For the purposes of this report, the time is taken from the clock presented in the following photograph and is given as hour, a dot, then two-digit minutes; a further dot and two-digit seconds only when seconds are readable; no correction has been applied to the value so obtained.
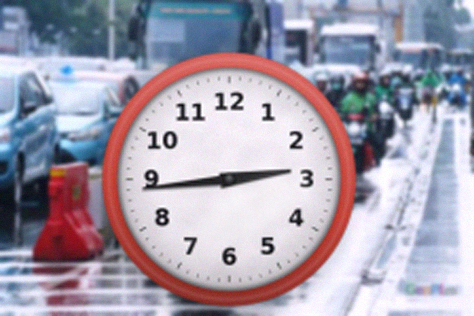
2.44
